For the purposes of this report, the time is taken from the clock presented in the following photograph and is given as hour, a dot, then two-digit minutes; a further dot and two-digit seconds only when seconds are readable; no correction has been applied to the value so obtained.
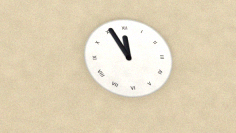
11.56
